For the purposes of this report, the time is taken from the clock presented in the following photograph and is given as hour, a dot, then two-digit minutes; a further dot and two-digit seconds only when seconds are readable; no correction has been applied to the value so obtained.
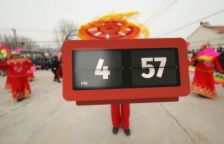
4.57
